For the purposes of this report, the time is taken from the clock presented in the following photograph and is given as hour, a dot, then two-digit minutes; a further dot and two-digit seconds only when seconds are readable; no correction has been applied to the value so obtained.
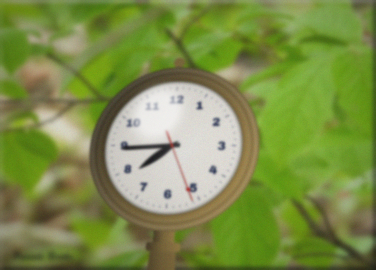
7.44.26
